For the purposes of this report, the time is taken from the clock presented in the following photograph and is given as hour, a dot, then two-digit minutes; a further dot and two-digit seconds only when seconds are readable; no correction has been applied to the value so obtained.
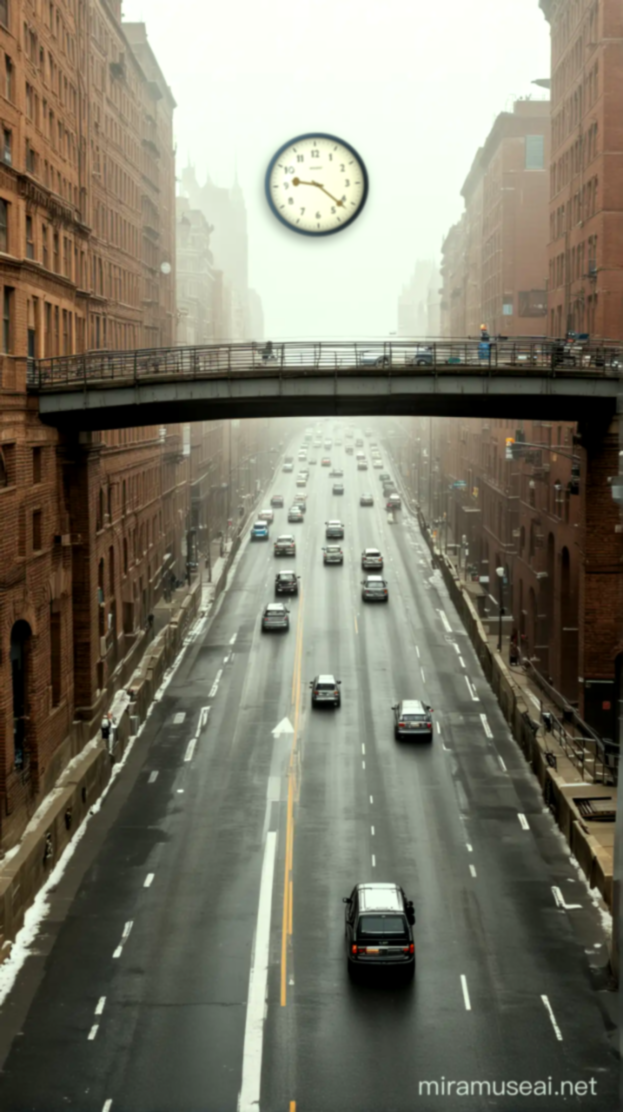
9.22
